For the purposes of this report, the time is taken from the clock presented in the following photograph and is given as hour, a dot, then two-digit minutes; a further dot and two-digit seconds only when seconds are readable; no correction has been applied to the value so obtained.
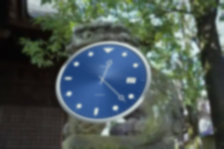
12.22
